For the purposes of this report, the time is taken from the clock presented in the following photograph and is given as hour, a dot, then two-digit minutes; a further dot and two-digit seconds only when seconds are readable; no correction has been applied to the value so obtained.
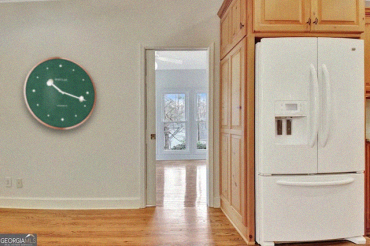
10.18
